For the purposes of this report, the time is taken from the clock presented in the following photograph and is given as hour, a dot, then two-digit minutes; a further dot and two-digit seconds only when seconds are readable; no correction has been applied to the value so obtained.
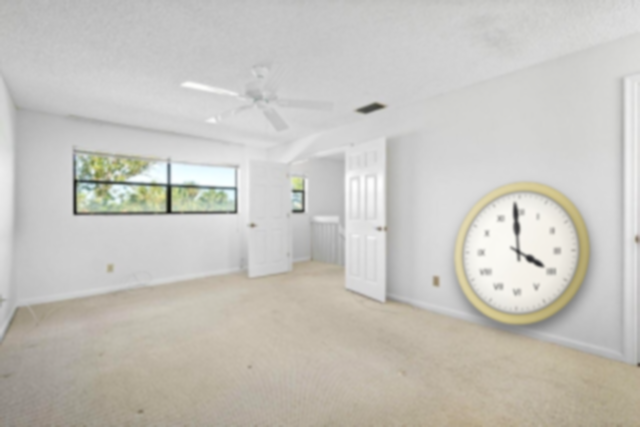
3.59
